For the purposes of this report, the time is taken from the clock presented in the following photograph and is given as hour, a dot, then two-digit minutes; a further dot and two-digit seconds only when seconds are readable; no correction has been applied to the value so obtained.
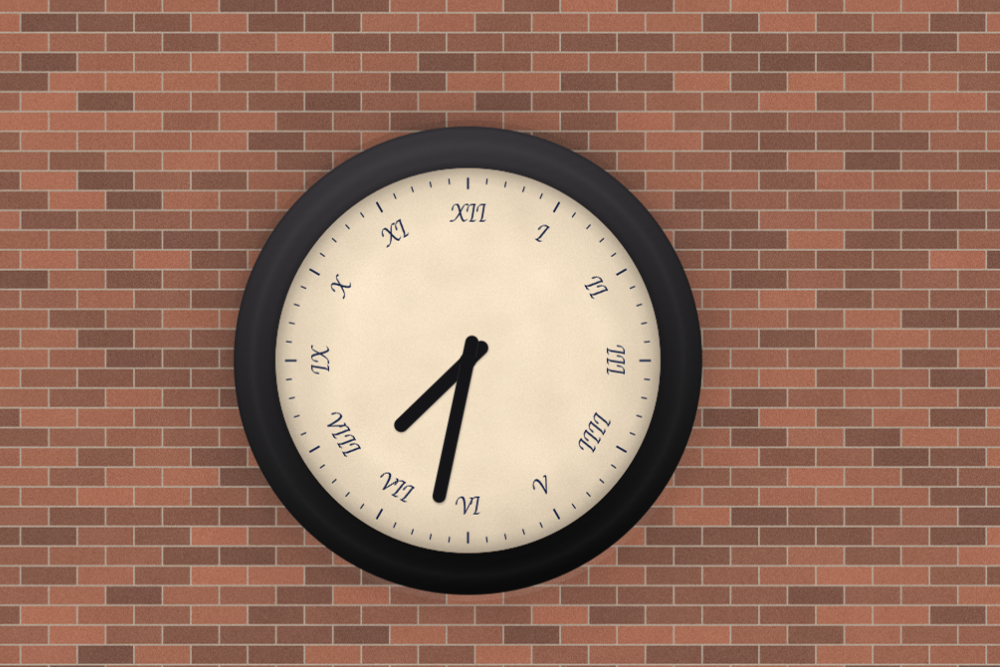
7.32
